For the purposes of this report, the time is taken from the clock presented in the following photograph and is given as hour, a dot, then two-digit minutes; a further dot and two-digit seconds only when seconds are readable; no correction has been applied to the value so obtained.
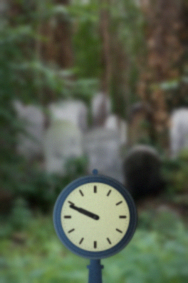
9.49
